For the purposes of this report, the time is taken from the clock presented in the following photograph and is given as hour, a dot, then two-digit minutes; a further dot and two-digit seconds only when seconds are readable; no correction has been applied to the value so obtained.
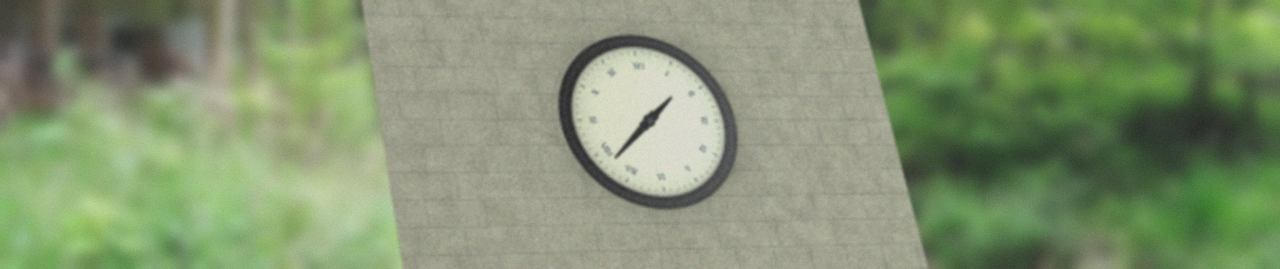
1.38
